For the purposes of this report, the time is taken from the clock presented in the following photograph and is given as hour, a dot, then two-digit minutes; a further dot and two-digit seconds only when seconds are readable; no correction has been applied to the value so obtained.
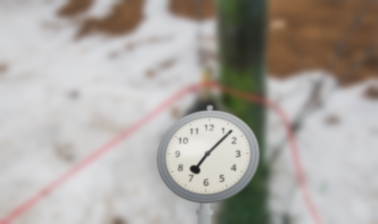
7.07
